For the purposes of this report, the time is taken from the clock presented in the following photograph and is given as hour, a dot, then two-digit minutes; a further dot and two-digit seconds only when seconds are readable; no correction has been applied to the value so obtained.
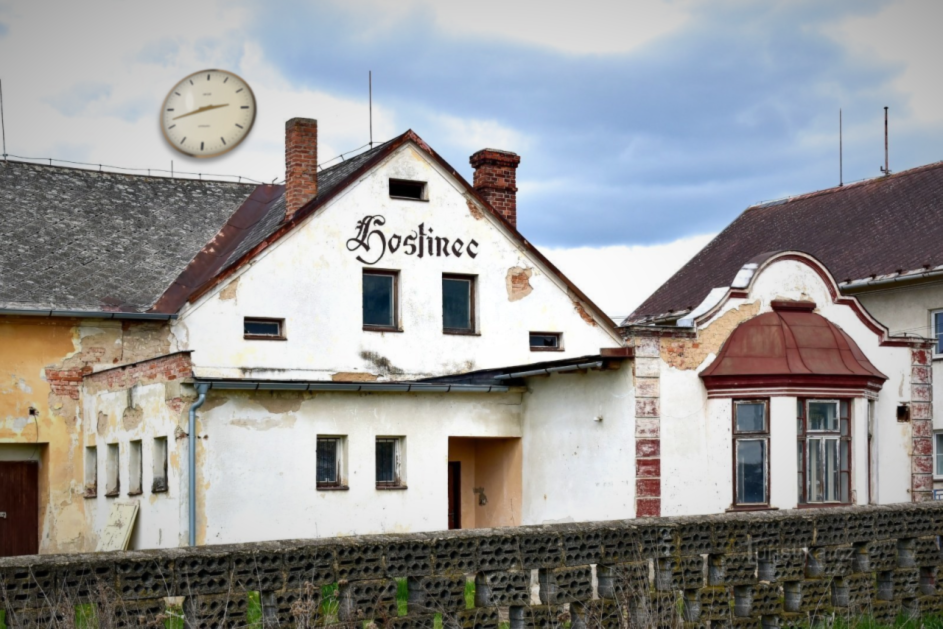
2.42
